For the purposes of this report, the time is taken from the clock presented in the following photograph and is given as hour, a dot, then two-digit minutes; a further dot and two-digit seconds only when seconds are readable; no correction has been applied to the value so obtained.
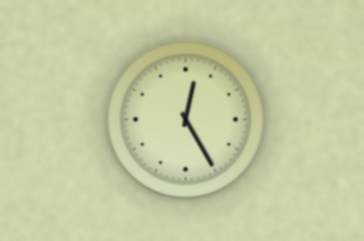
12.25
